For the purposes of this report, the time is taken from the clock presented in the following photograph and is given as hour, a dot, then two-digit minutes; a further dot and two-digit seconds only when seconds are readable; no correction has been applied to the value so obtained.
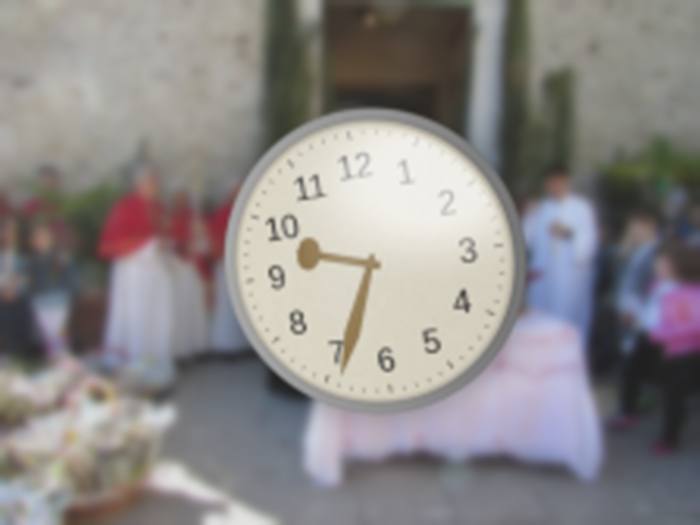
9.34
